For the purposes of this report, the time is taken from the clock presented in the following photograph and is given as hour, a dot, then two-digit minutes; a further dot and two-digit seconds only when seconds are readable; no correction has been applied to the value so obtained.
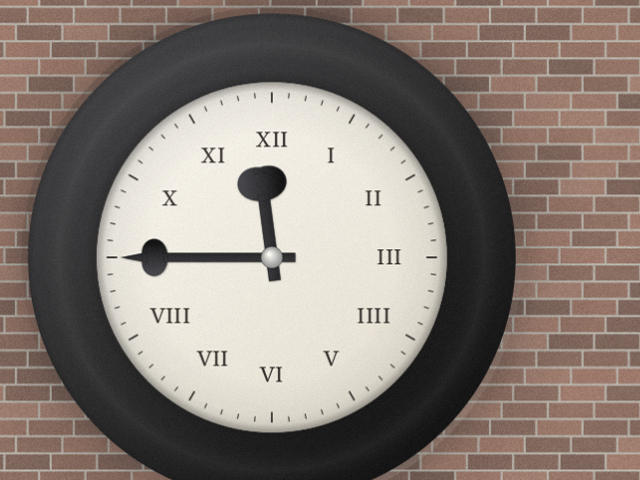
11.45
